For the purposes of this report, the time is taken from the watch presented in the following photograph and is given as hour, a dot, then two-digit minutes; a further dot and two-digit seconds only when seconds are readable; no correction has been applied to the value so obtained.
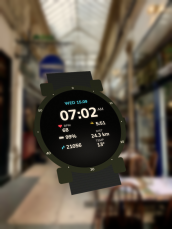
7.02
